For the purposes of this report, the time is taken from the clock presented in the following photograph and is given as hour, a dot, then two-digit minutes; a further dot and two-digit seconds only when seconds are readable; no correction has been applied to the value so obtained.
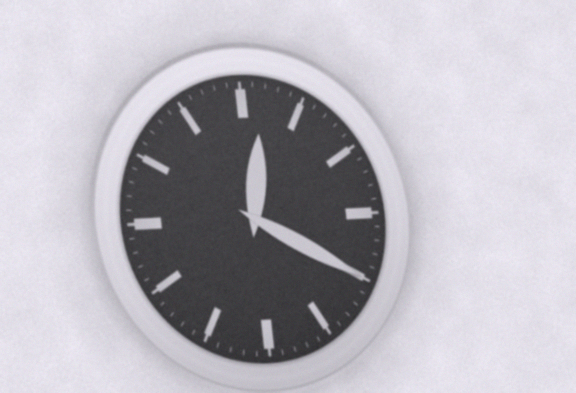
12.20
